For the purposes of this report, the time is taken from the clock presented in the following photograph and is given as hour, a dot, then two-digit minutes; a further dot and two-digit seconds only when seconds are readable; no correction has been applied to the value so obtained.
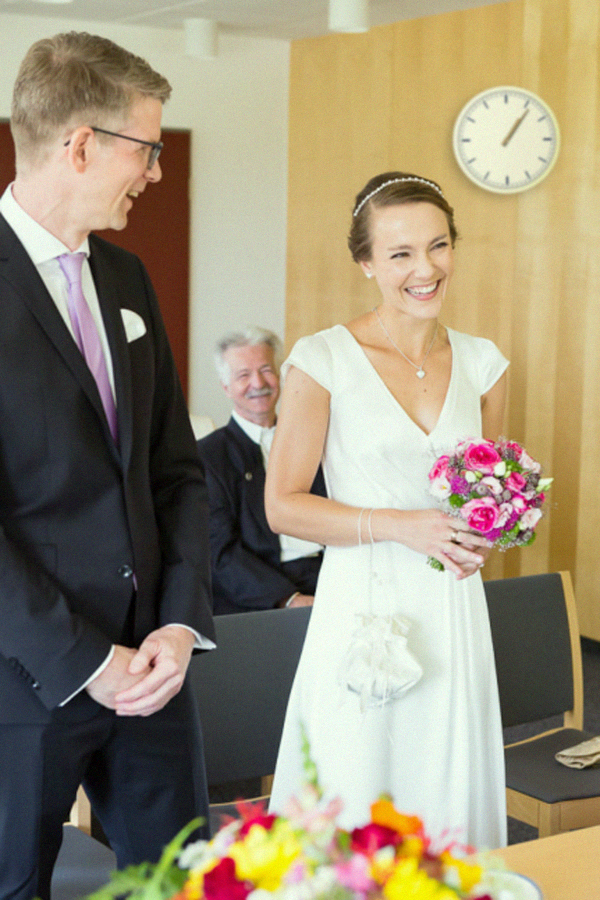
1.06
